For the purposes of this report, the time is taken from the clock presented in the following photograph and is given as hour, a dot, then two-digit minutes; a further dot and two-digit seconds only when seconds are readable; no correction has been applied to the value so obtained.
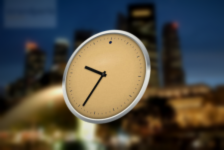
9.34
